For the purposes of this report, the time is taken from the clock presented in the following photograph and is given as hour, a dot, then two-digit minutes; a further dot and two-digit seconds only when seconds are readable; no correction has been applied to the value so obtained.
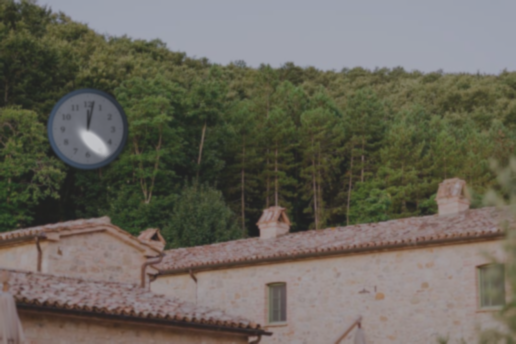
12.02
